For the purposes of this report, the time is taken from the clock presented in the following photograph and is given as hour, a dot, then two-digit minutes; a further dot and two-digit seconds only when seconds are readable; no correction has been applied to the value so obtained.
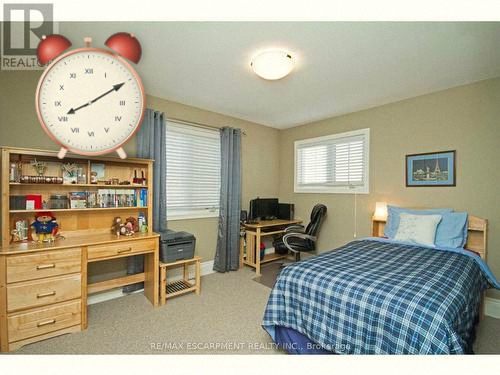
8.10
